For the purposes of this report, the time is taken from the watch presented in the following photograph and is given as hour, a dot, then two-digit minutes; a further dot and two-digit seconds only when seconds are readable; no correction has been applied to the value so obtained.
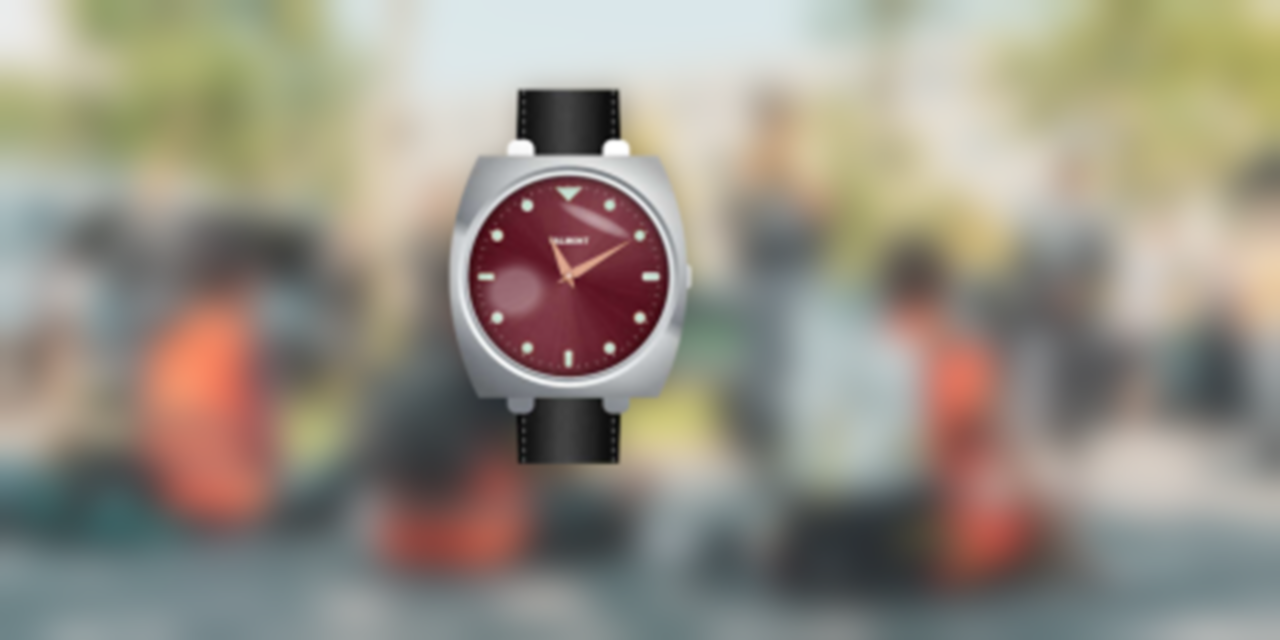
11.10
